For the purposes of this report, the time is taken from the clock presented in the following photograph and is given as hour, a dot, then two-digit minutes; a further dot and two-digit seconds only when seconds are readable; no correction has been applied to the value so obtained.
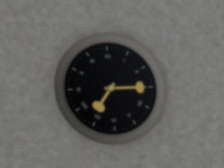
7.15
